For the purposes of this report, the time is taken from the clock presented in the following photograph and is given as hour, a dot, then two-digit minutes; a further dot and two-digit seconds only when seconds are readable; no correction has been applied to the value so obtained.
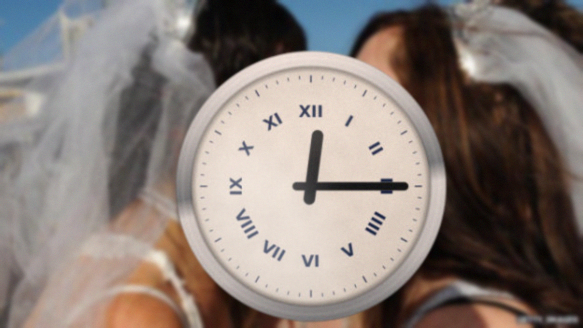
12.15
